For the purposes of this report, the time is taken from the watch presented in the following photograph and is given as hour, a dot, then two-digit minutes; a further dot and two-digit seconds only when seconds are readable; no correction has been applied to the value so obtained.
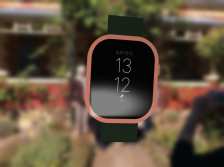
13.12
